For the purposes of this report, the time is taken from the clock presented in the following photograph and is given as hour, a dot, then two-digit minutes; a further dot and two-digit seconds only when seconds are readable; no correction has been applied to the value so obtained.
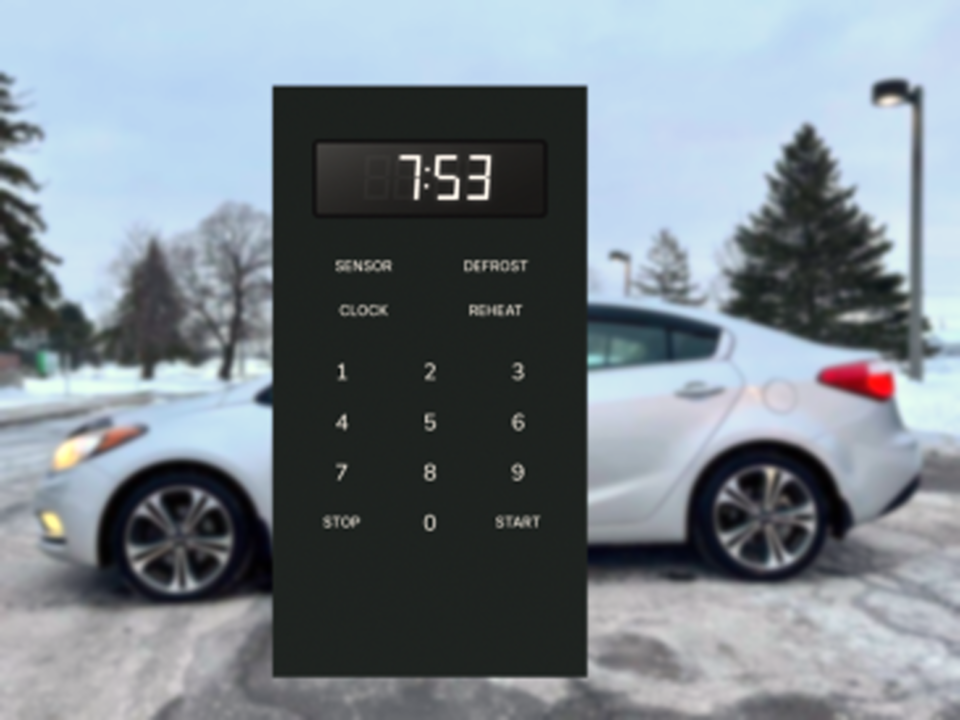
7.53
